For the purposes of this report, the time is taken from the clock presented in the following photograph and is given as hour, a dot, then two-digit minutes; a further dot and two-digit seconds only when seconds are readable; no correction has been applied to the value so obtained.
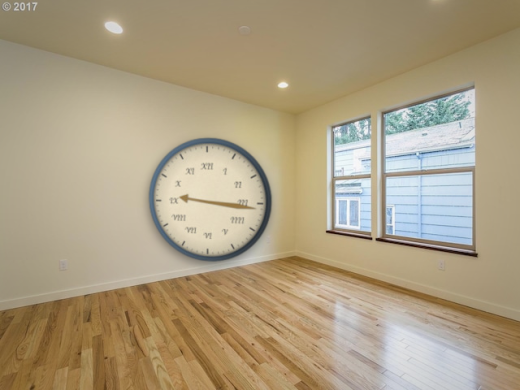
9.16
